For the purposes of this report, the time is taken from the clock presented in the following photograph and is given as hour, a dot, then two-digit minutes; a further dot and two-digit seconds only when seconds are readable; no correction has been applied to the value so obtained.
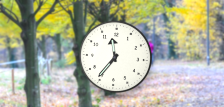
11.36
